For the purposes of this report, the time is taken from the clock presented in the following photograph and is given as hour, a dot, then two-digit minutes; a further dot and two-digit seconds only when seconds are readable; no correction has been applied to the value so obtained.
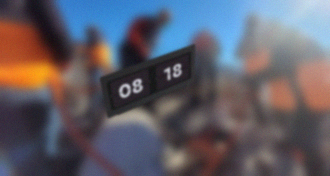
8.18
